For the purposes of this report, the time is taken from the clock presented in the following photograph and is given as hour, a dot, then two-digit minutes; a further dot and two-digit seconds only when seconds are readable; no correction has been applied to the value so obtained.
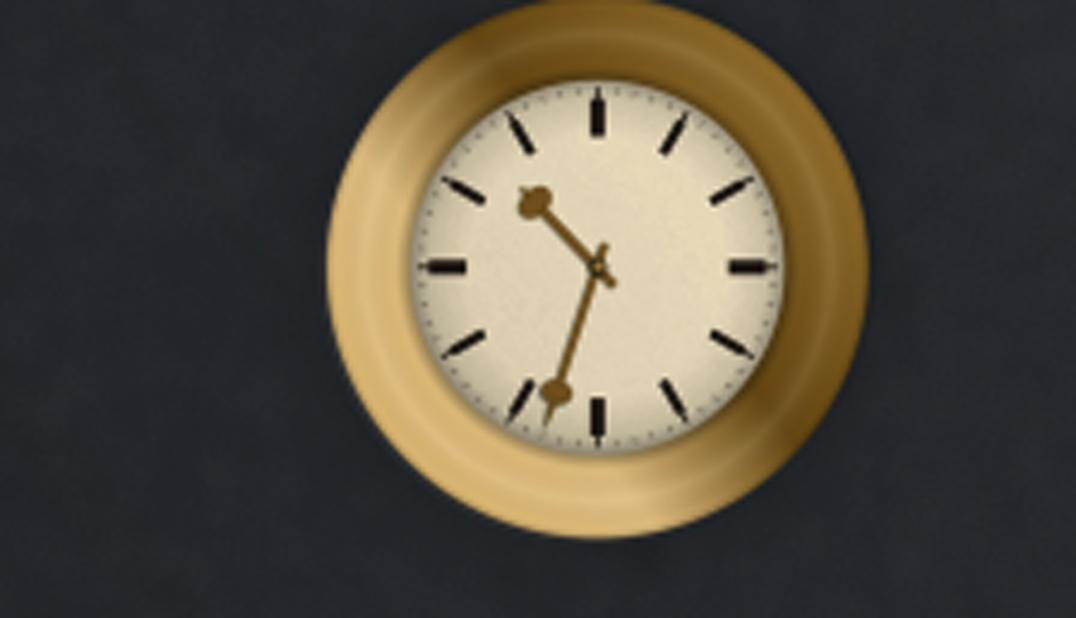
10.33
